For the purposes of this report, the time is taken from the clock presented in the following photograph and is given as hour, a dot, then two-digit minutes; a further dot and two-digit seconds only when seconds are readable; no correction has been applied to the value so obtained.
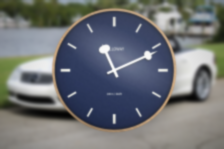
11.11
